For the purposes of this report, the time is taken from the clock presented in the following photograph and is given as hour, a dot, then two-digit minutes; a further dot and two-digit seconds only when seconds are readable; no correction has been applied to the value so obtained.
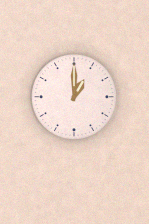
1.00
